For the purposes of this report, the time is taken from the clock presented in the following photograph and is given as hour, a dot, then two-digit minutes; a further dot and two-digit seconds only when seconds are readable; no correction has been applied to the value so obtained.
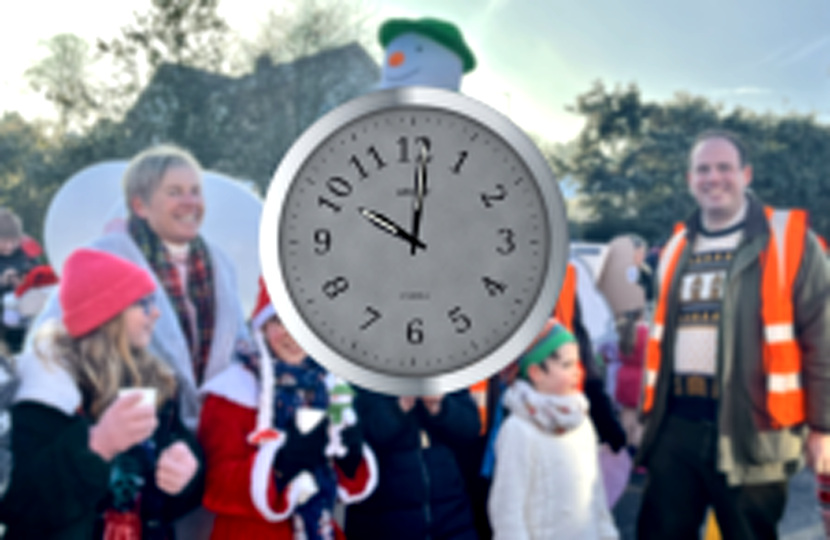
10.01
